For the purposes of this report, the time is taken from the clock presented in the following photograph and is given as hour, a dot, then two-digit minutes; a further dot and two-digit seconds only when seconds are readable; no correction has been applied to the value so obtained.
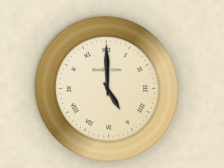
5.00
